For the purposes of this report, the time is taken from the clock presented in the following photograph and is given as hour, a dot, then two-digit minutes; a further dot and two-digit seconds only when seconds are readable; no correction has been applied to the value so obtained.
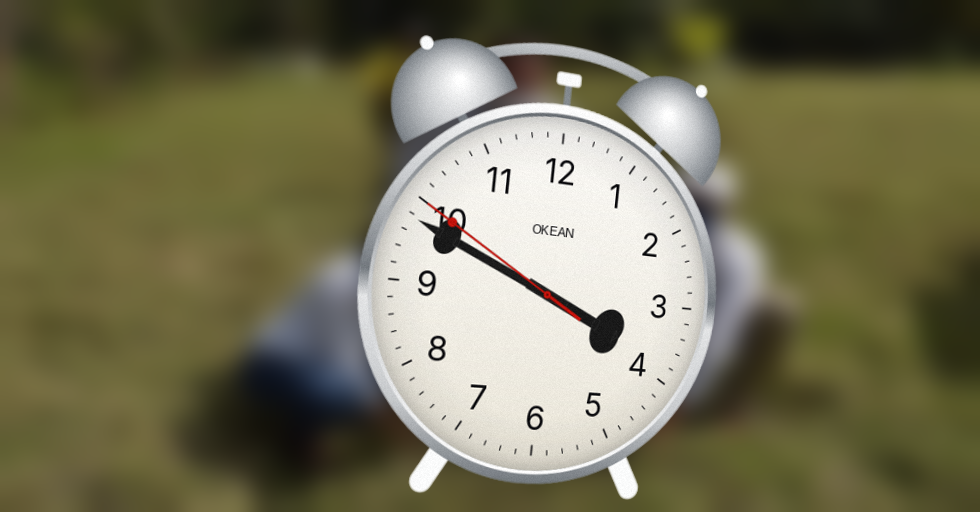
3.48.50
